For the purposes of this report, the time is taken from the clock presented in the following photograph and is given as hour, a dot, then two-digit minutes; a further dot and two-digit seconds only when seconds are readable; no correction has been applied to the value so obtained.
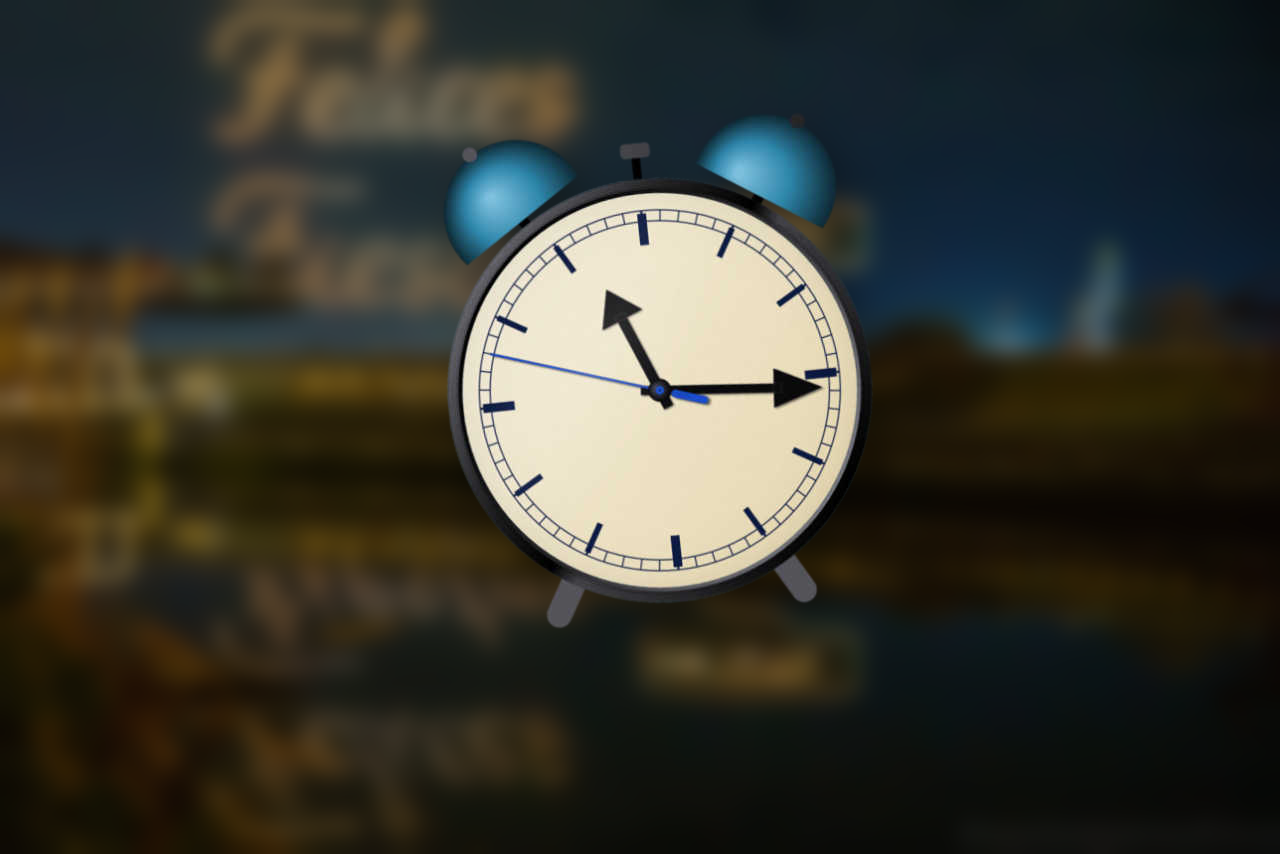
11.15.48
